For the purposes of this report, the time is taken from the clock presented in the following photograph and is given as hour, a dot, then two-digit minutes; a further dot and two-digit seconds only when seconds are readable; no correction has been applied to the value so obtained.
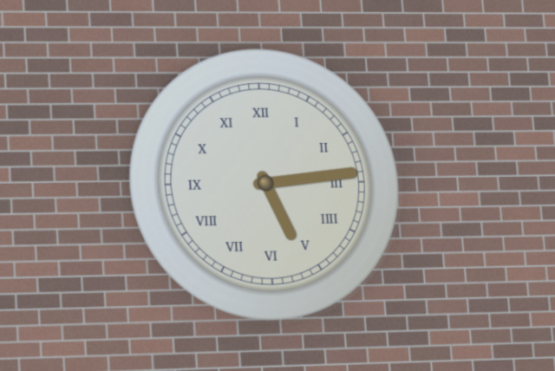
5.14
